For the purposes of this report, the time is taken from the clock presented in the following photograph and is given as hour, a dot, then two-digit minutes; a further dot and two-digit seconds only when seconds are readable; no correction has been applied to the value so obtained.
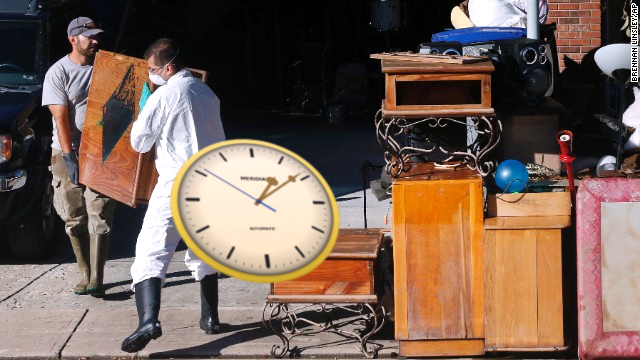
1.08.51
